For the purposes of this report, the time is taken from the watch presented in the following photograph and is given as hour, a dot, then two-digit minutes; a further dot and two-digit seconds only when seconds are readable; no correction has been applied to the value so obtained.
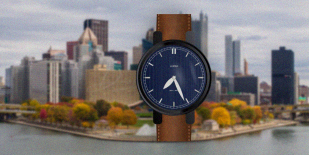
7.26
